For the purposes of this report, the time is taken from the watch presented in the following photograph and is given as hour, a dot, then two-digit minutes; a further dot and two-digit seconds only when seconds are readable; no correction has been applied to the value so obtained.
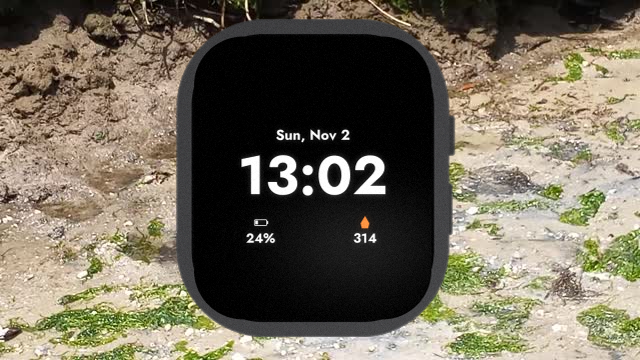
13.02
